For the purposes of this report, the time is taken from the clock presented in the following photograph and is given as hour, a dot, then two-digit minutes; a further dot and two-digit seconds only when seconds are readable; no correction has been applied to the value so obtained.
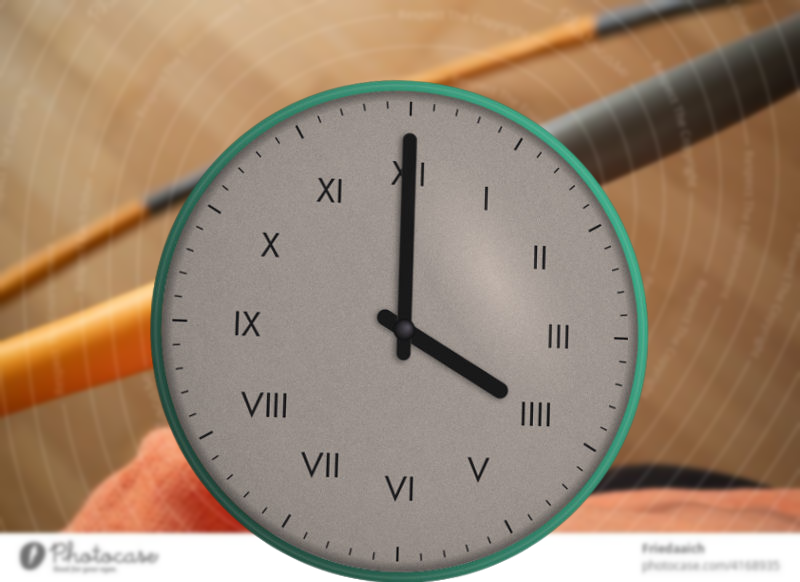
4.00
